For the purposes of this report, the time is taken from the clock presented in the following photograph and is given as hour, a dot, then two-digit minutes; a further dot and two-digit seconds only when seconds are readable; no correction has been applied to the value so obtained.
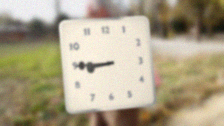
8.45
